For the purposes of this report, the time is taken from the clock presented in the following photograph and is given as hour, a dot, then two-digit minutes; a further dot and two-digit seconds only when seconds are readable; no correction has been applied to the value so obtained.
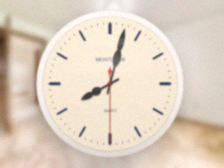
8.02.30
